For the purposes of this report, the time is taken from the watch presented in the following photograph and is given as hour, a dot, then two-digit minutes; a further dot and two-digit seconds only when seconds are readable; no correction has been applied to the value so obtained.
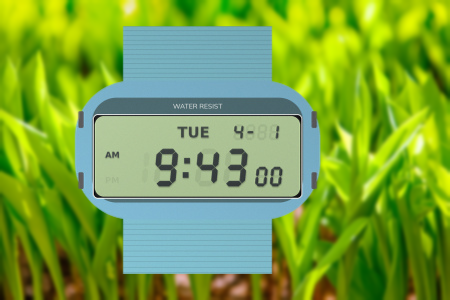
9.43.00
